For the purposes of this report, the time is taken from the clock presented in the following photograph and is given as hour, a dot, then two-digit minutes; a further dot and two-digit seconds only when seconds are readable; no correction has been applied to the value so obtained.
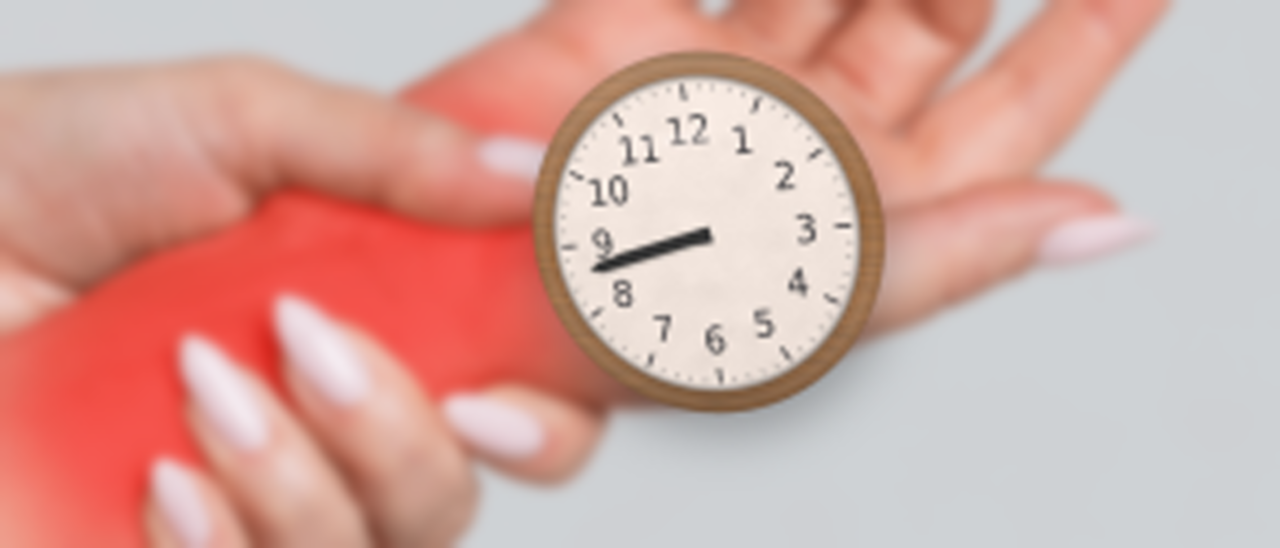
8.43
